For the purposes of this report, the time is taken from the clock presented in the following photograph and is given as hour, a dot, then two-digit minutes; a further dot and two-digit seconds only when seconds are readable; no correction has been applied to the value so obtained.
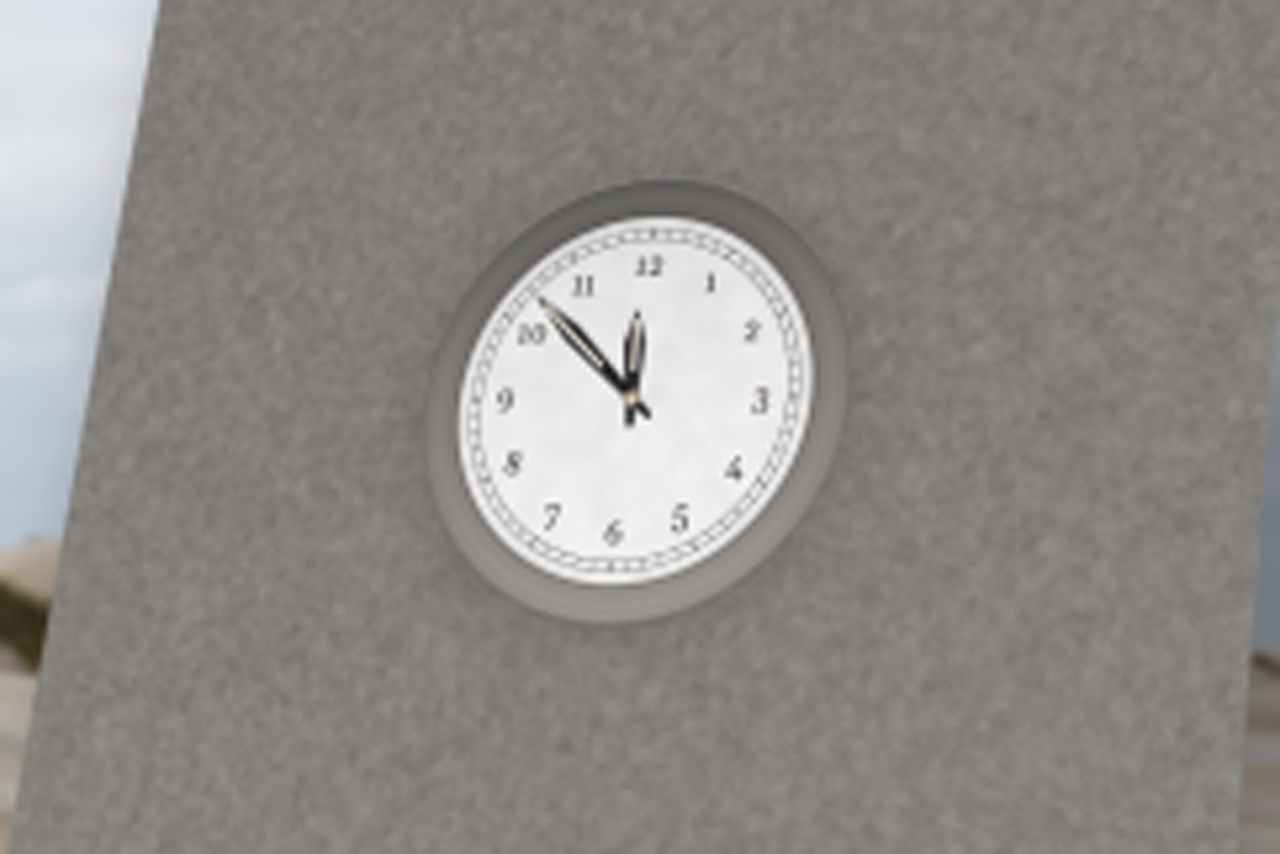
11.52
